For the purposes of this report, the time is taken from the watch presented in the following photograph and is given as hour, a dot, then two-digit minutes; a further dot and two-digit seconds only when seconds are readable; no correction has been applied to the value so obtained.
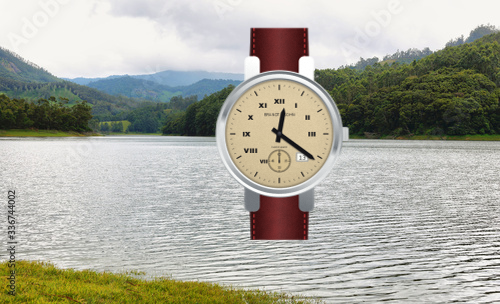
12.21
